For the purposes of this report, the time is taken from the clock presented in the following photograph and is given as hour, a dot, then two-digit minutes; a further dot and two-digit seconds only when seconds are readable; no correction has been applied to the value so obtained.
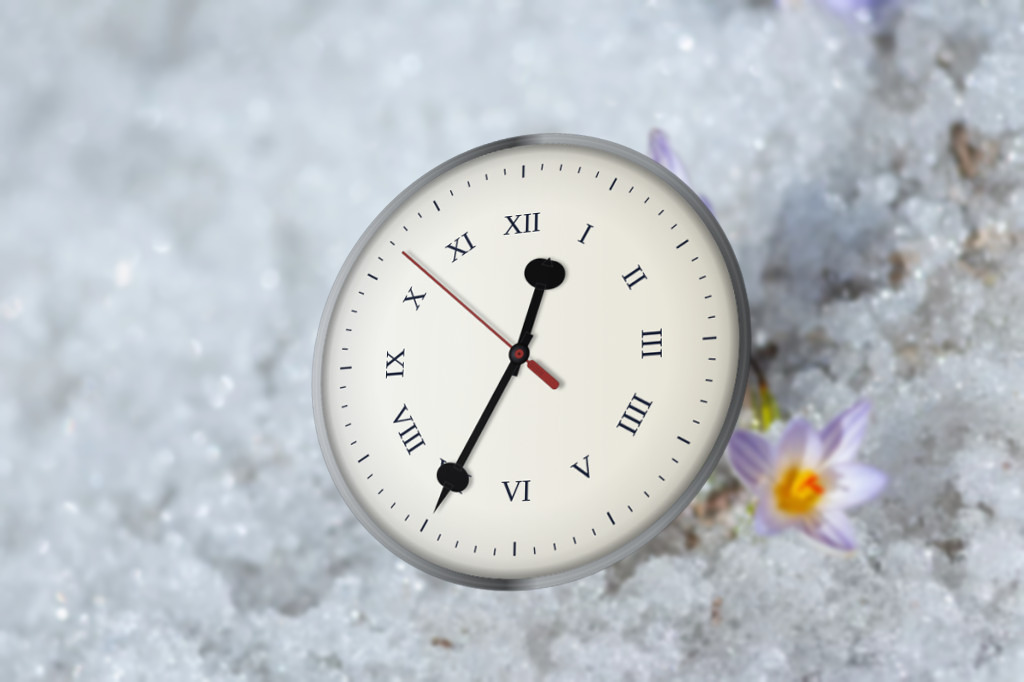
12.34.52
